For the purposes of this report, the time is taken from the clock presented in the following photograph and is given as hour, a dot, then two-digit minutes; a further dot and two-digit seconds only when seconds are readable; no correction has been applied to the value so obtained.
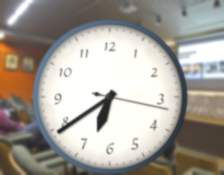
6.39.17
